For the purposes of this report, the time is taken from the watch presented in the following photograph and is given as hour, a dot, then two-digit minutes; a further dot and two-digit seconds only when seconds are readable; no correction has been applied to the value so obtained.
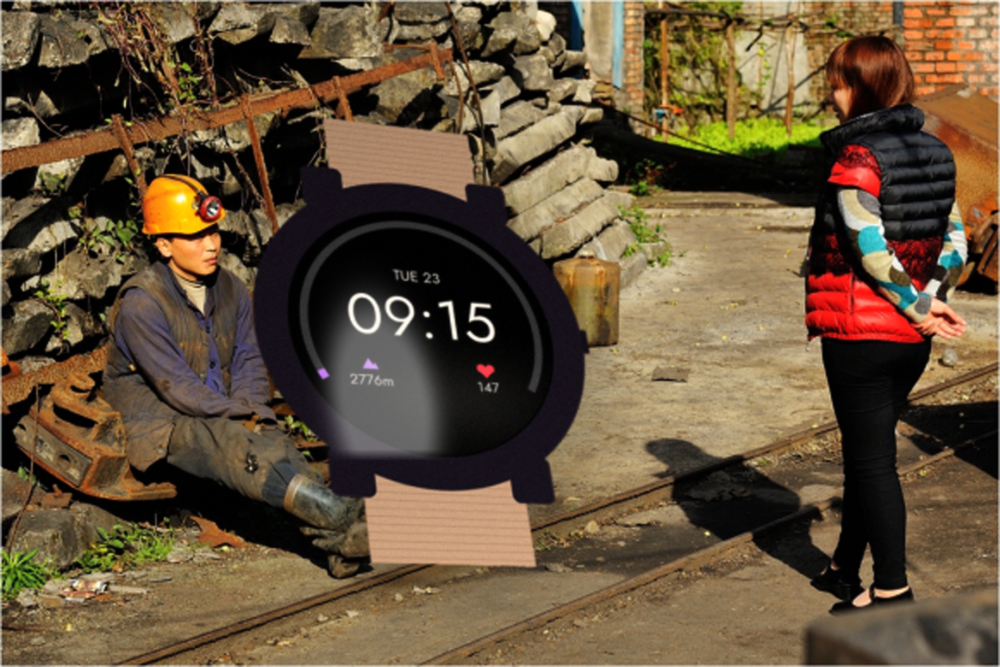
9.15
